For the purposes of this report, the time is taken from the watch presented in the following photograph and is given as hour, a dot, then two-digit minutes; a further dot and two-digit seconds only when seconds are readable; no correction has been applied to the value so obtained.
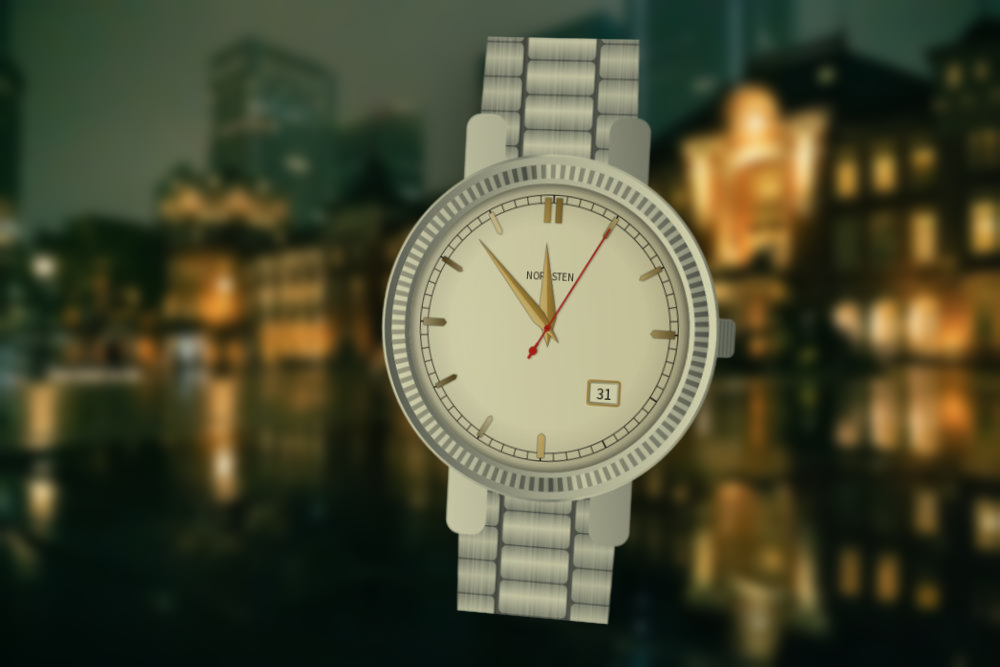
11.53.05
